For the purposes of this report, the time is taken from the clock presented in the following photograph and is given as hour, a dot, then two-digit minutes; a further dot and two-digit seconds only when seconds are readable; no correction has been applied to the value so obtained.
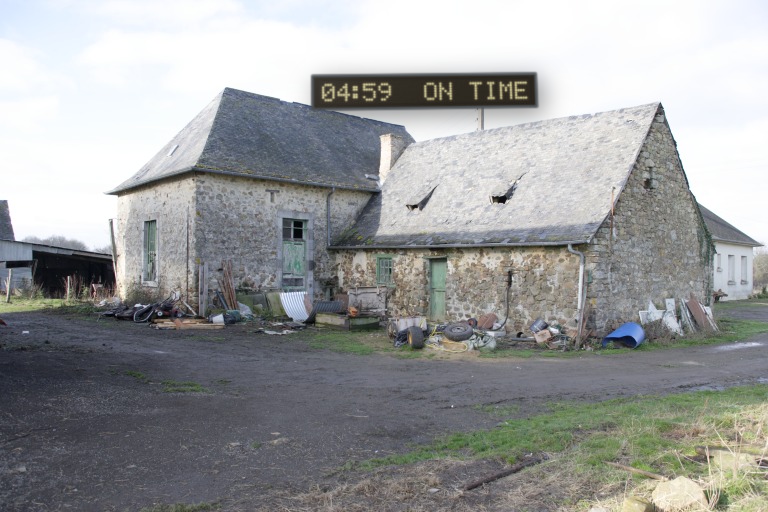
4.59
